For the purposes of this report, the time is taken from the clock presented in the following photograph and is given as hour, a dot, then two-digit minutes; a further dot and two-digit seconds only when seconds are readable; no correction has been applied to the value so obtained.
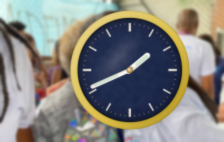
1.41
